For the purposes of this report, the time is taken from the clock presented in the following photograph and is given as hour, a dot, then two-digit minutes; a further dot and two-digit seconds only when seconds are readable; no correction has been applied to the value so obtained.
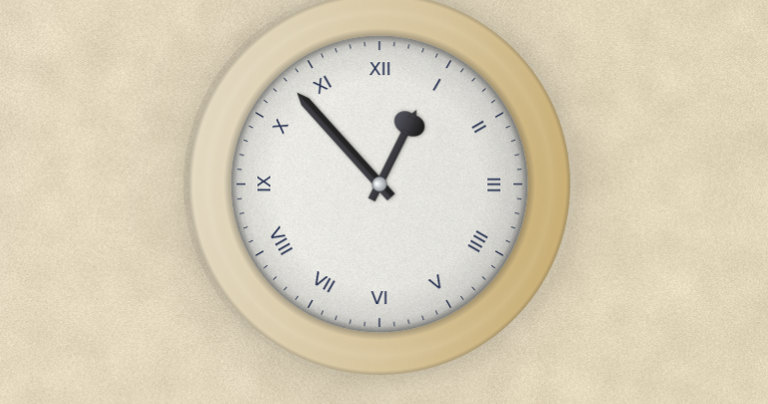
12.53
